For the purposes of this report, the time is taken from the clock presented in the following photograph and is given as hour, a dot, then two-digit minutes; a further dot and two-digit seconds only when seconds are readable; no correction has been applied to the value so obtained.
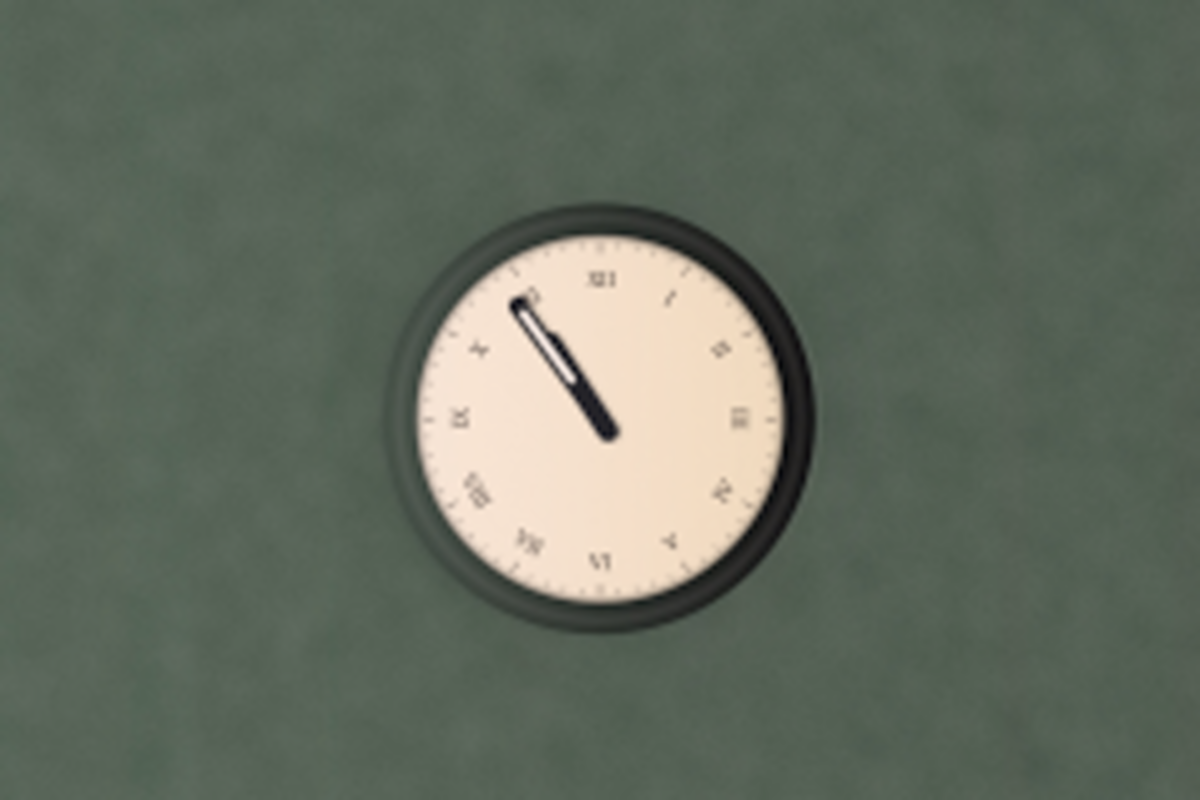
10.54
